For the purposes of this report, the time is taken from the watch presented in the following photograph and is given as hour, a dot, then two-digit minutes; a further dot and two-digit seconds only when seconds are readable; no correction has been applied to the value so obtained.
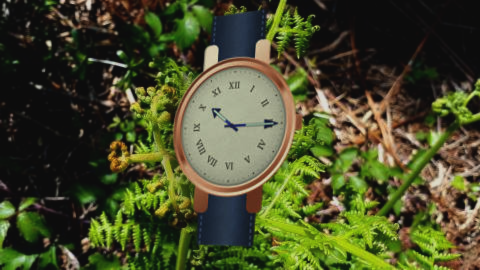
10.15
